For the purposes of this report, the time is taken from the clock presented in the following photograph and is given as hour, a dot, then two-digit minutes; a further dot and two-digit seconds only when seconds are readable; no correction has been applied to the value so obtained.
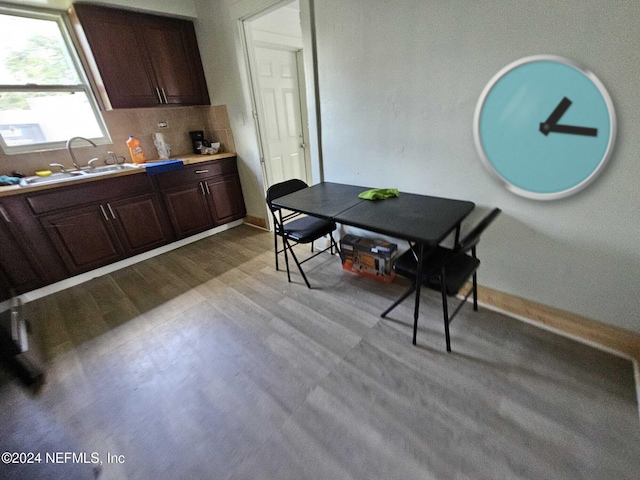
1.16
